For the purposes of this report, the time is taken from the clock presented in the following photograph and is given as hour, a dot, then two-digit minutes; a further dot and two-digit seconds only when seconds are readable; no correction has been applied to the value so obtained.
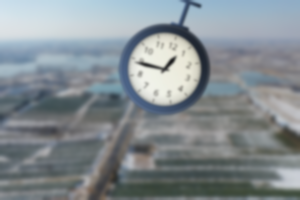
12.44
